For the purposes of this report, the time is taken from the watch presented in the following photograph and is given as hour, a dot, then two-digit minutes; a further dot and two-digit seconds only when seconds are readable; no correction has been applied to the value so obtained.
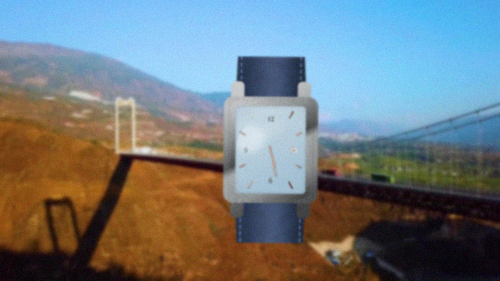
5.28
